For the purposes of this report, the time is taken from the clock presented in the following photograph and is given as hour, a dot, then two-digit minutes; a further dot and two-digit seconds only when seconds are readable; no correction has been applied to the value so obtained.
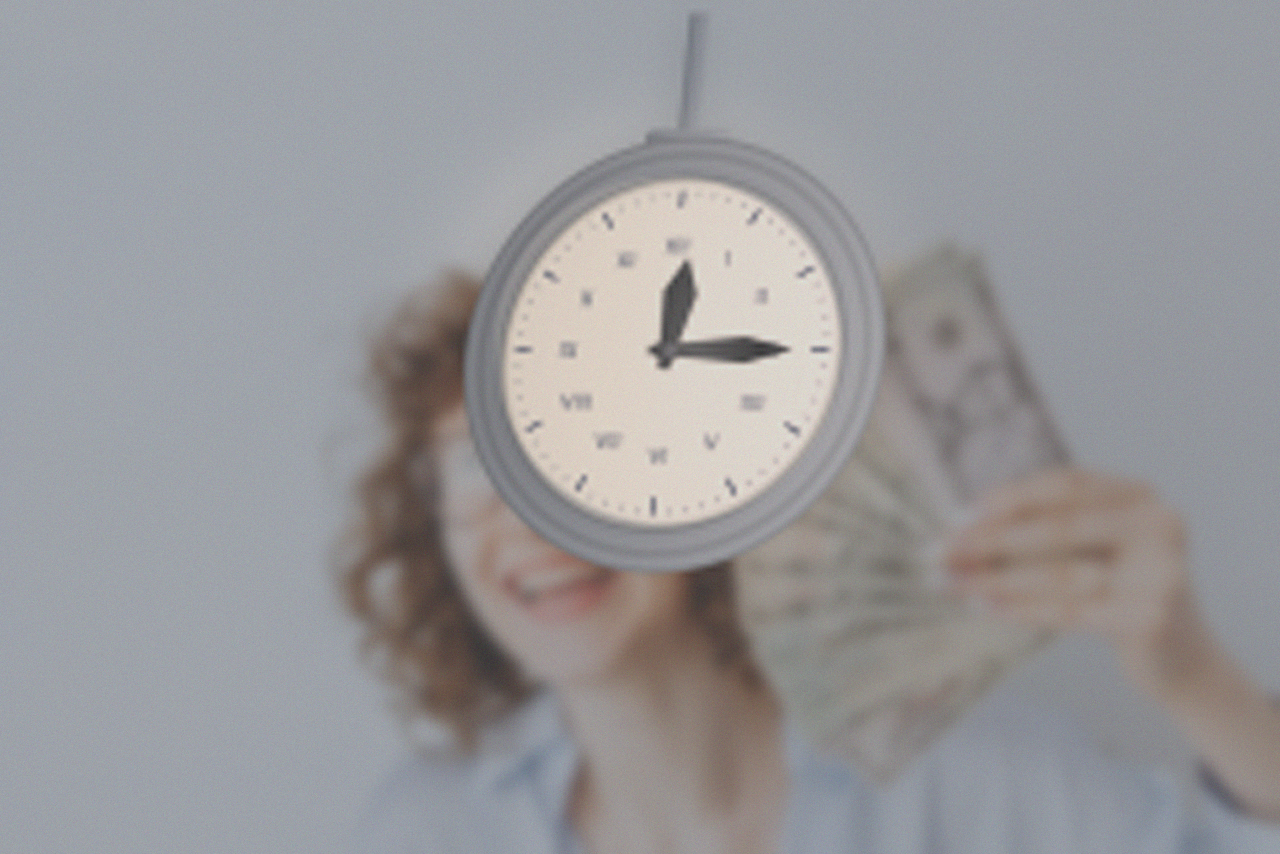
12.15
